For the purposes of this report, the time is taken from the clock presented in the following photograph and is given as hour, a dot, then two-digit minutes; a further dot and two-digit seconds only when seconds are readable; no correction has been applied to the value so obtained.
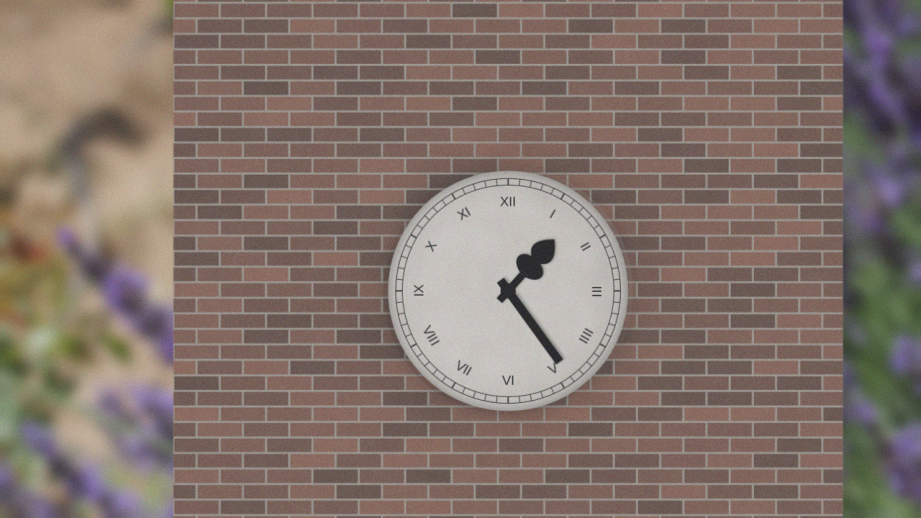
1.24
